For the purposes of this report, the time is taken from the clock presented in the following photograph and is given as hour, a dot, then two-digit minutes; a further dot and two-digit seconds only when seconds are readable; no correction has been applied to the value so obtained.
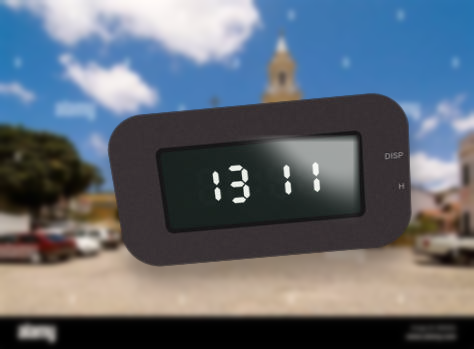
13.11
